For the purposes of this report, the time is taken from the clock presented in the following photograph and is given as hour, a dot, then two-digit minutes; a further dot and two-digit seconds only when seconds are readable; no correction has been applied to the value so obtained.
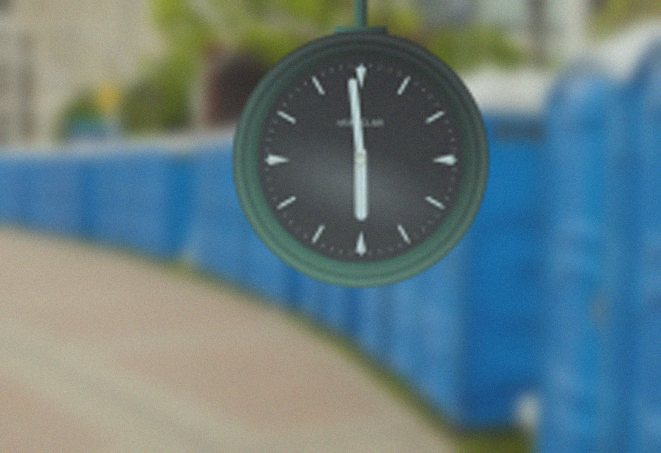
5.59
